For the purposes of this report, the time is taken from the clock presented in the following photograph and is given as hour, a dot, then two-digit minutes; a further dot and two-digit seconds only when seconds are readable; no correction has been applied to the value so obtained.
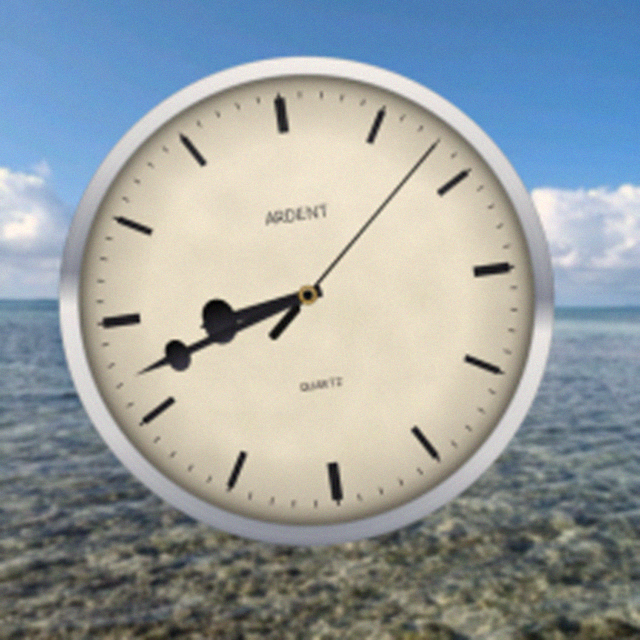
8.42.08
